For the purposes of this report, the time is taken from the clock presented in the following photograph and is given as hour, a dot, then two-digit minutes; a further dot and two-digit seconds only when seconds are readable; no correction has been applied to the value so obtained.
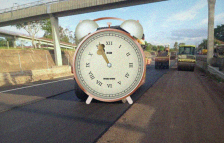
10.56
